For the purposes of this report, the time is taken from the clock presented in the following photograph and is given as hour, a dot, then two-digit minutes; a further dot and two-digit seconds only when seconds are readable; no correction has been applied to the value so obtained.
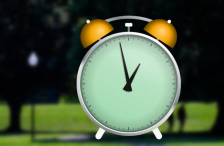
12.58
